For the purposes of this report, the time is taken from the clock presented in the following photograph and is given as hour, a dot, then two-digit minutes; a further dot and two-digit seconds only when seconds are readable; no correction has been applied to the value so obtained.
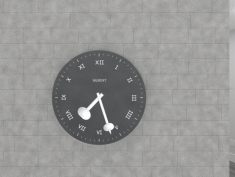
7.27
